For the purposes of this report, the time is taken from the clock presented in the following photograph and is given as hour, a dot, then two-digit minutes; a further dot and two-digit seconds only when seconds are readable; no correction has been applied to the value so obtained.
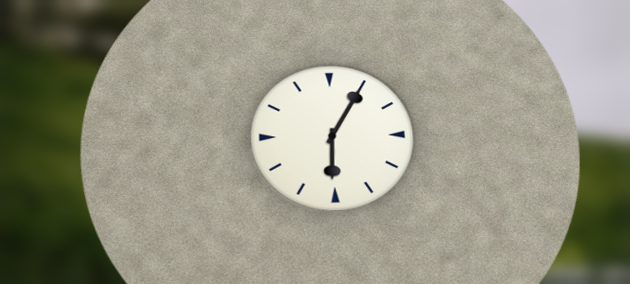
6.05
